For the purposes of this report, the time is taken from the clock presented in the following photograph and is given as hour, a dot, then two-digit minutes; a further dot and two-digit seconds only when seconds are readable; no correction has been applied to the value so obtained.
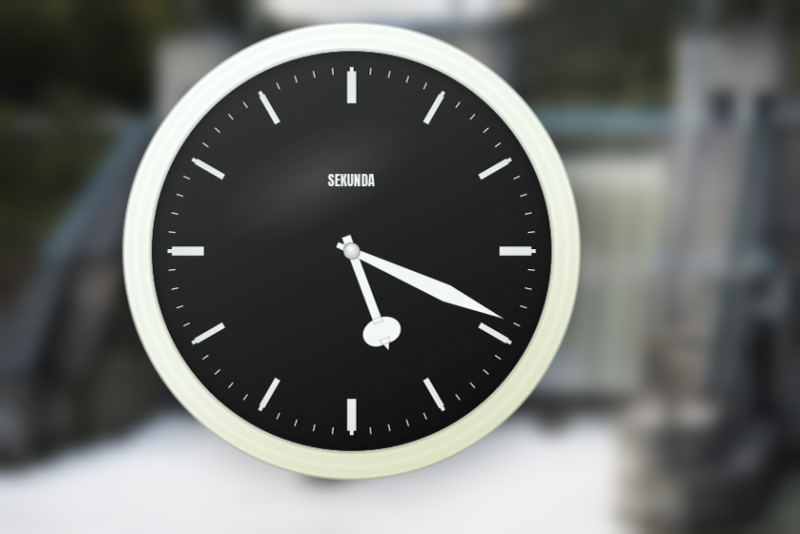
5.19
